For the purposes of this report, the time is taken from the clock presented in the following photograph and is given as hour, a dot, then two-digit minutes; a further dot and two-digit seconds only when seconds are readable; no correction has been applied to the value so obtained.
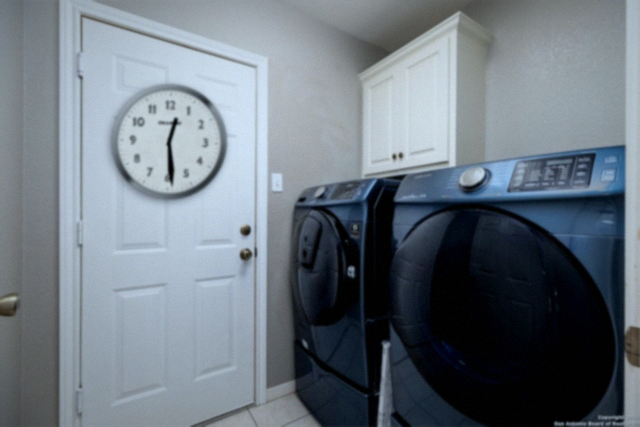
12.29
